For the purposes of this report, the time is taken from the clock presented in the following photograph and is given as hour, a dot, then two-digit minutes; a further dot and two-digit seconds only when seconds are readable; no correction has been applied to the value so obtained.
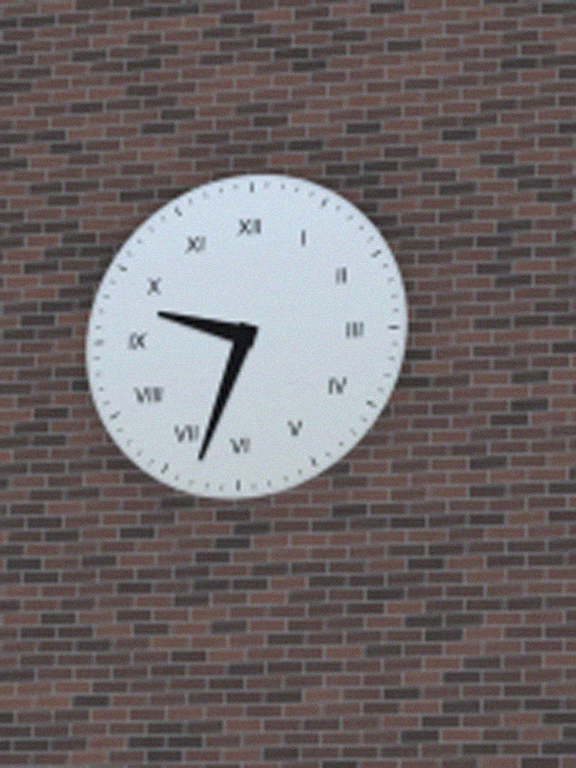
9.33
